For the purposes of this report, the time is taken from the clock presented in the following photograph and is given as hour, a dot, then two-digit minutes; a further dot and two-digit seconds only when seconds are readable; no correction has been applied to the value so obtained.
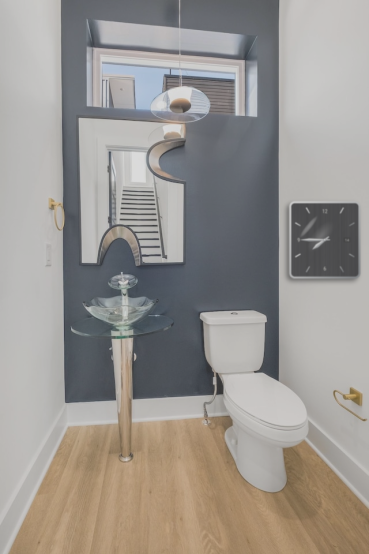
7.45
